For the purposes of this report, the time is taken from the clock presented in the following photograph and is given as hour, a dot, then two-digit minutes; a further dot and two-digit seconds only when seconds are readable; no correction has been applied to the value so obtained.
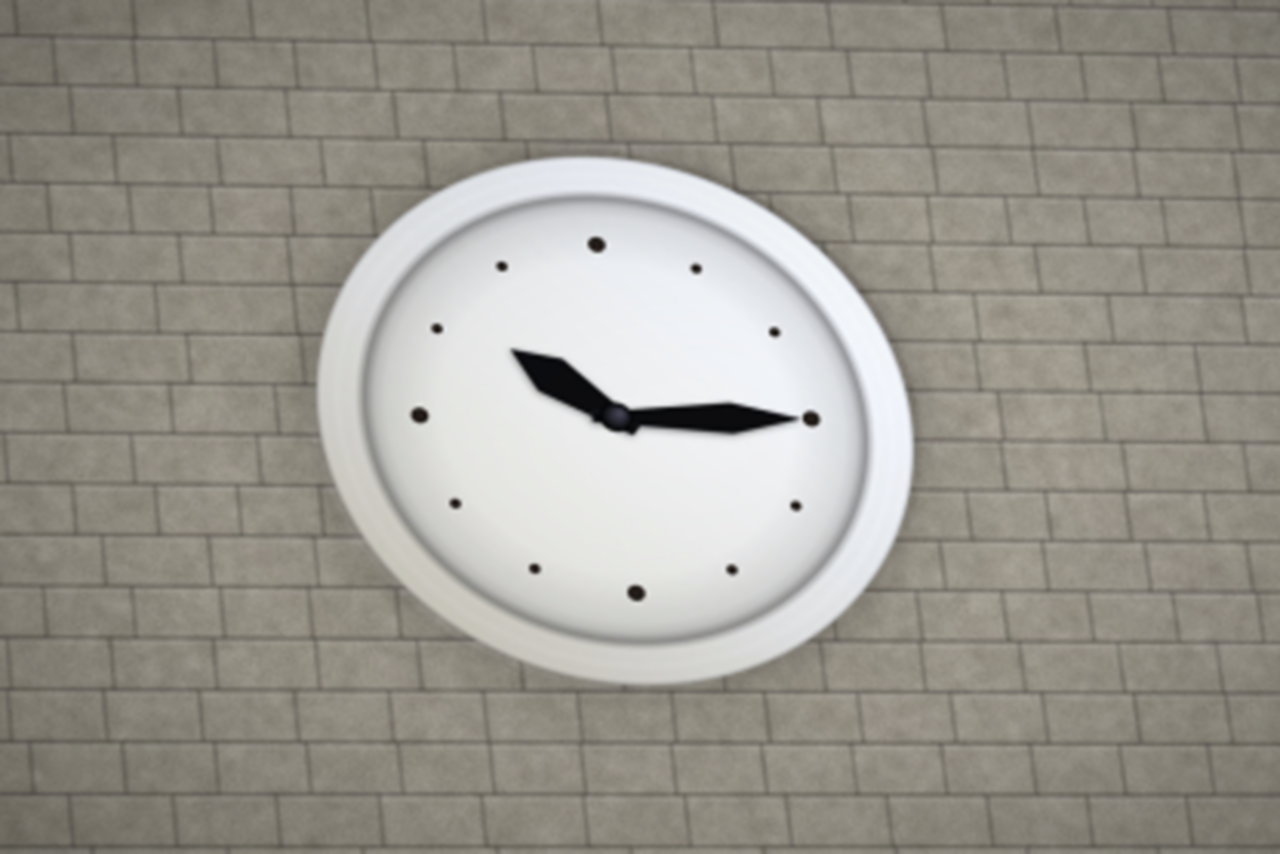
10.15
